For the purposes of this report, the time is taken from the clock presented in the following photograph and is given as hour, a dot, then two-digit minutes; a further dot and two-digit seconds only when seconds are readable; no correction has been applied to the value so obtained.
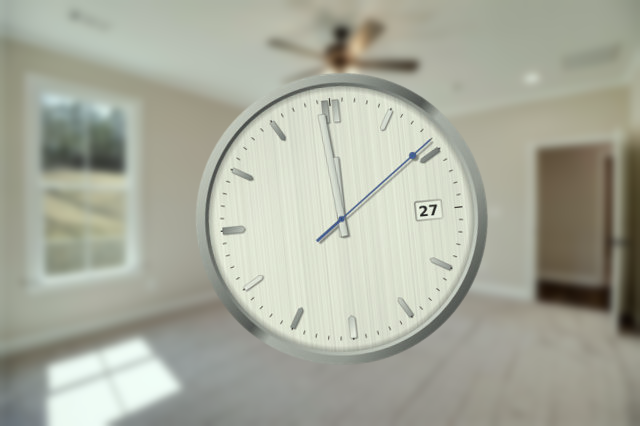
11.59.09
